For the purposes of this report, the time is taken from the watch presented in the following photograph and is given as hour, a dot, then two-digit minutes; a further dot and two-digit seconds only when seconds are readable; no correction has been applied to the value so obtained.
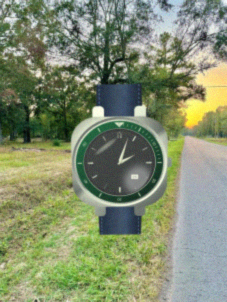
2.03
